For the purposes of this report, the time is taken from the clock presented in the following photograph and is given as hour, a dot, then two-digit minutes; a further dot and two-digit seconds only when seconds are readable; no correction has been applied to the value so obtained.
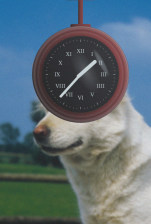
1.37
